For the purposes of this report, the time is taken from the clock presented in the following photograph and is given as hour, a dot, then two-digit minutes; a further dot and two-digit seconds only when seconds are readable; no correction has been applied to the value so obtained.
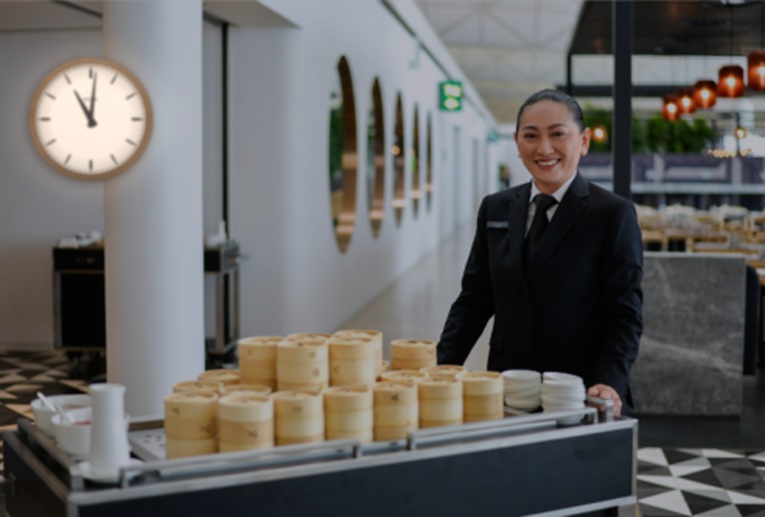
11.01
